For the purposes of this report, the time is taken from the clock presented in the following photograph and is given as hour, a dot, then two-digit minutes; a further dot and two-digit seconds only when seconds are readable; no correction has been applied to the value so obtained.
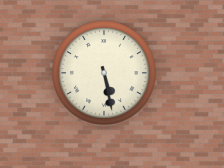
5.28
